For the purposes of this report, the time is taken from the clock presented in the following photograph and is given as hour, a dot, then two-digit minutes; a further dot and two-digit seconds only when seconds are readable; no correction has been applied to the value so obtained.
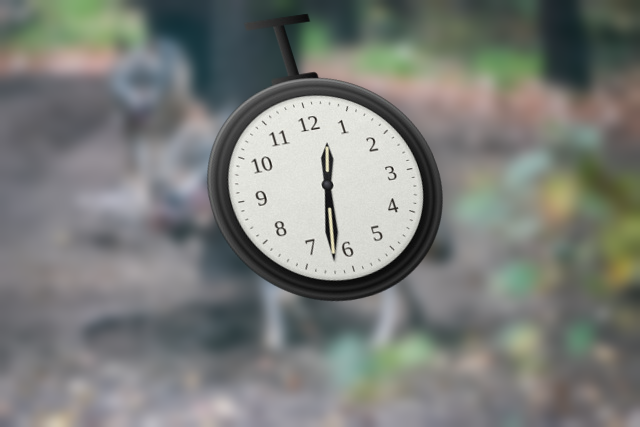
12.32
